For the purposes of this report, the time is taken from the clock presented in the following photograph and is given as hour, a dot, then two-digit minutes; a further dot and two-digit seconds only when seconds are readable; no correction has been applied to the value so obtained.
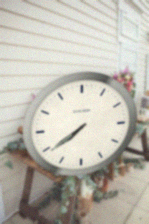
7.39
